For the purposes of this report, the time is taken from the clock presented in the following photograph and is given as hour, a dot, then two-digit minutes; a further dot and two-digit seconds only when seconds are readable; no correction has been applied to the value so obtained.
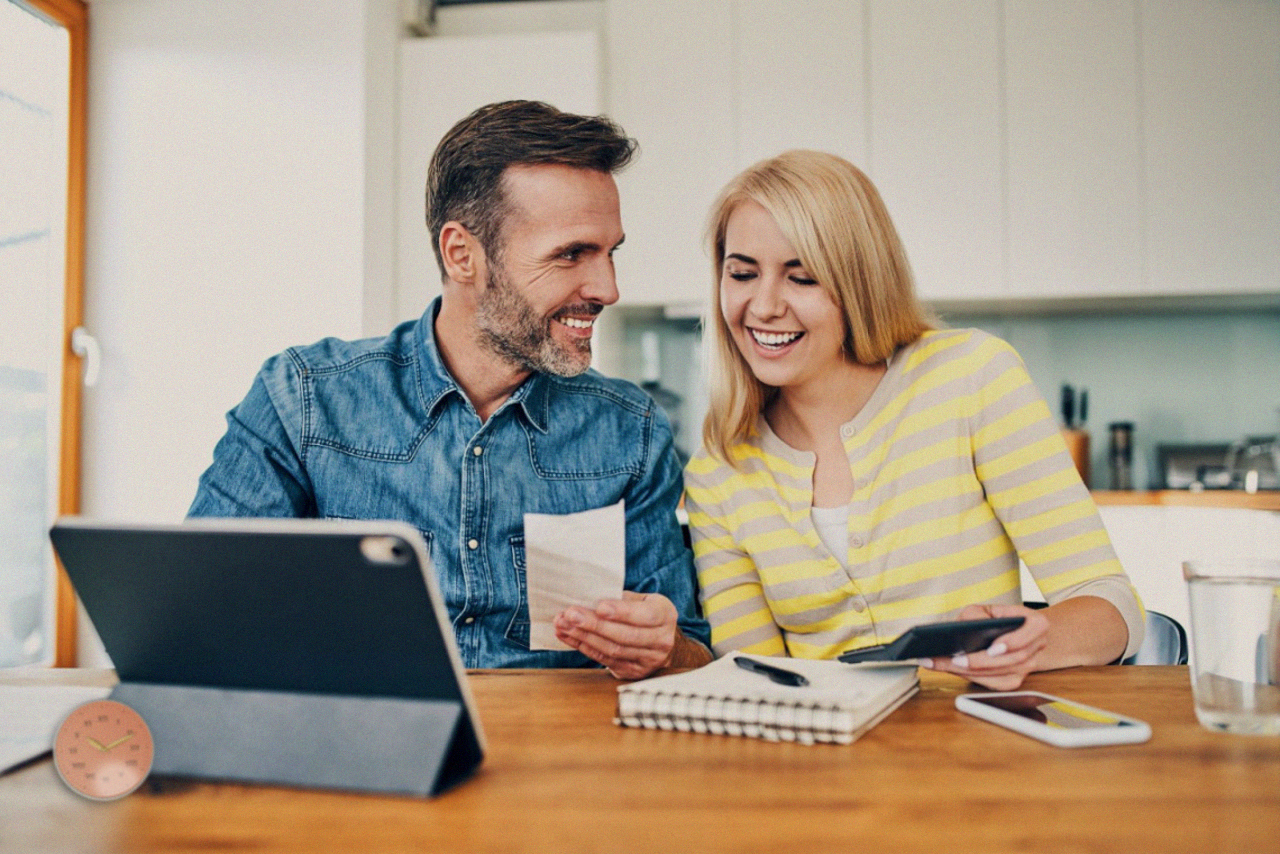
10.11
